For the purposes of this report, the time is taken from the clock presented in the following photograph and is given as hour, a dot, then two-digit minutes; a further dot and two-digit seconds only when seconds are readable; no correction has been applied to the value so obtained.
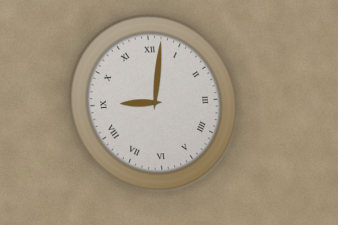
9.02
